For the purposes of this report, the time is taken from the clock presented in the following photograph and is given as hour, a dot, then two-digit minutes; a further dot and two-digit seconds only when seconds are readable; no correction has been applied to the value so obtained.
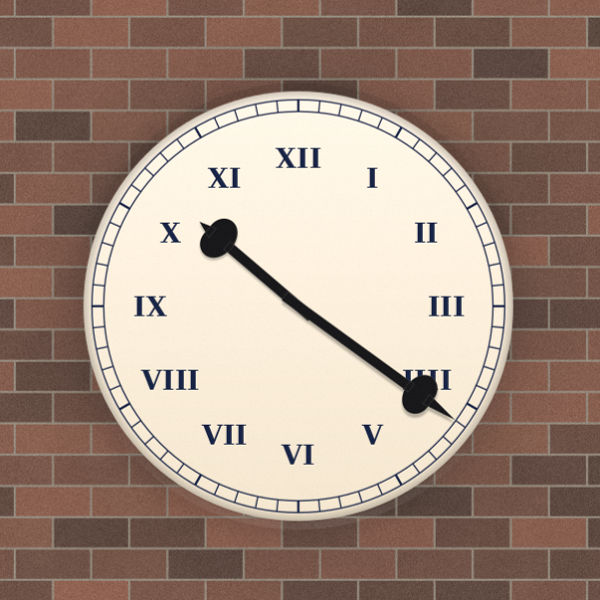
10.21
